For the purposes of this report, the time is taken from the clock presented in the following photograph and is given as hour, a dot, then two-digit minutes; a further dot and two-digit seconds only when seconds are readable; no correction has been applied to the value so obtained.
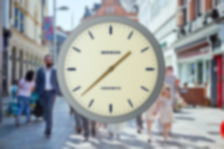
1.38
